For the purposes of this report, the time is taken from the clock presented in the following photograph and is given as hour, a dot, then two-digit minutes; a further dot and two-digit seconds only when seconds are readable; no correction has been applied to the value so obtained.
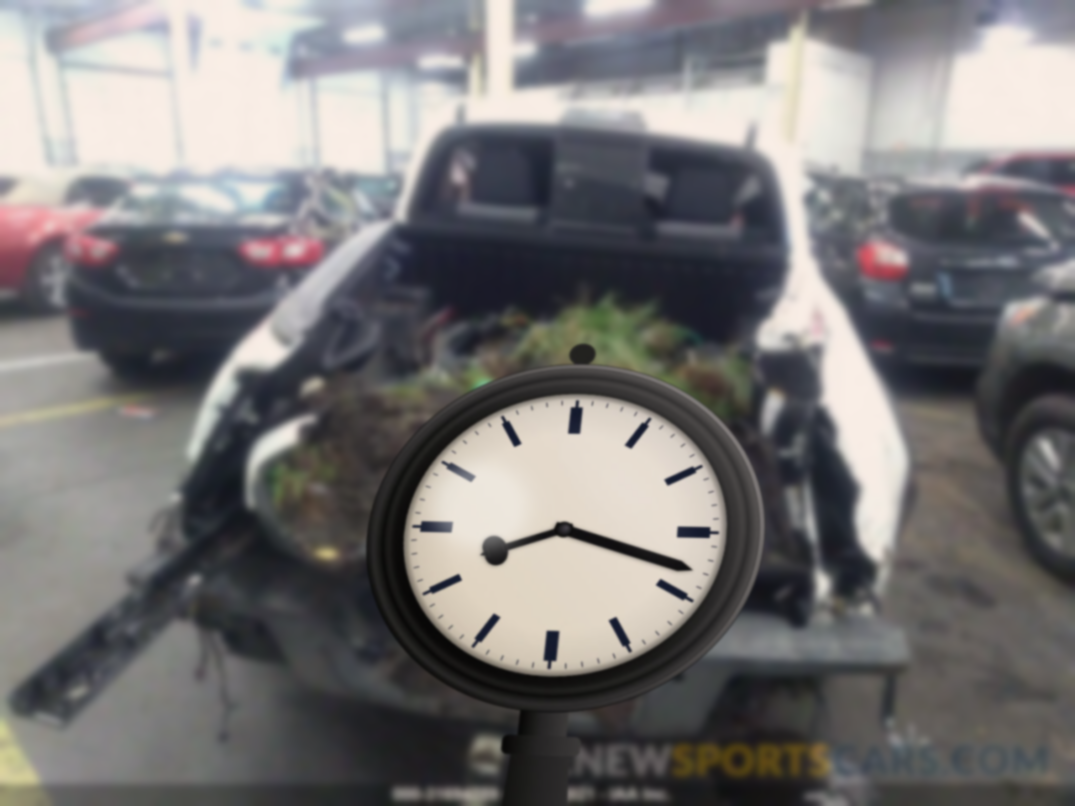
8.18
